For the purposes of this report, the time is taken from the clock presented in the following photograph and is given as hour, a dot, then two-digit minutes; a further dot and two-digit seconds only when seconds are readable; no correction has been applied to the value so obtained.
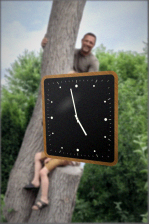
4.58
